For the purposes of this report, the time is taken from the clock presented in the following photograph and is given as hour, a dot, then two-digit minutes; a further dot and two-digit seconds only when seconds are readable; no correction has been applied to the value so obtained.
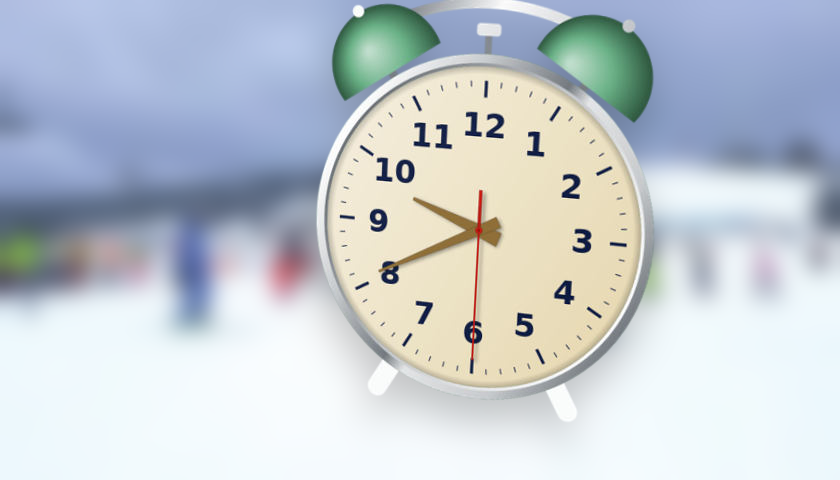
9.40.30
